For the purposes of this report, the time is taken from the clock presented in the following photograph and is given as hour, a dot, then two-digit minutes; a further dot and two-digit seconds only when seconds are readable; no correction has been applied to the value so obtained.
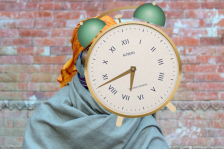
6.43
